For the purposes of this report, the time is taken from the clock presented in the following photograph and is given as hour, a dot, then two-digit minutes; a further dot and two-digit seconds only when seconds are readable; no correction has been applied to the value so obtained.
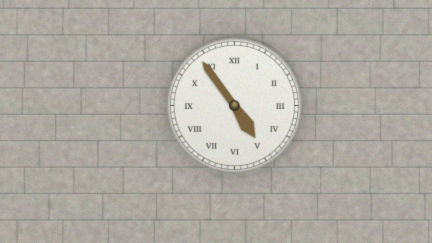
4.54
